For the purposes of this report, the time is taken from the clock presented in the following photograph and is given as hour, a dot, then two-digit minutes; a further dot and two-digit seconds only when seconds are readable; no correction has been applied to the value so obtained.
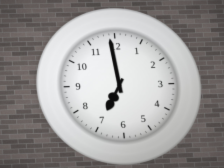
6.59
